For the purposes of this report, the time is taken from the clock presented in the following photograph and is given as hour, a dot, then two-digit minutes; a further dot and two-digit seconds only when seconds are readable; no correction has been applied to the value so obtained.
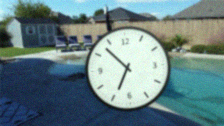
6.53
